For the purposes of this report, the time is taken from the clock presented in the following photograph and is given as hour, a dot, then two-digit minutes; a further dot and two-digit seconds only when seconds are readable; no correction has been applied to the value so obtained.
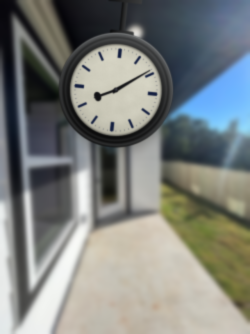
8.09
